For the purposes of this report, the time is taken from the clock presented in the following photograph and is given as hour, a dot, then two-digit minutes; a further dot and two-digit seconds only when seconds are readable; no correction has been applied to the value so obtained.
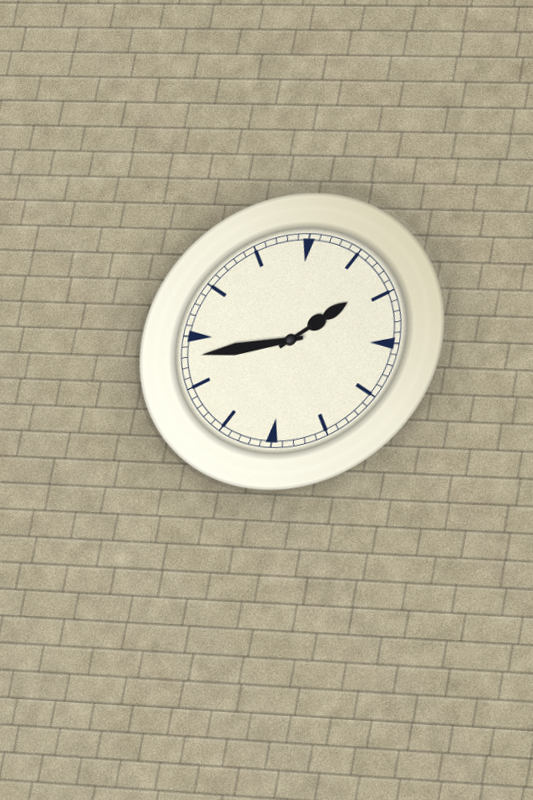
1.43
